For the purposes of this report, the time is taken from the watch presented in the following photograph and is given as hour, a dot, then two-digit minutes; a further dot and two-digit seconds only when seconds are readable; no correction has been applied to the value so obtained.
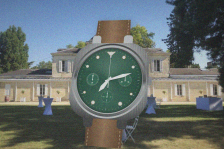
7.12
